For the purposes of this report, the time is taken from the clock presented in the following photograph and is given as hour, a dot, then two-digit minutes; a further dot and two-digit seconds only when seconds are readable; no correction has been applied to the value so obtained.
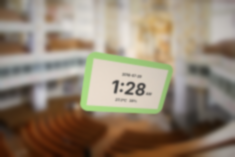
1.28
